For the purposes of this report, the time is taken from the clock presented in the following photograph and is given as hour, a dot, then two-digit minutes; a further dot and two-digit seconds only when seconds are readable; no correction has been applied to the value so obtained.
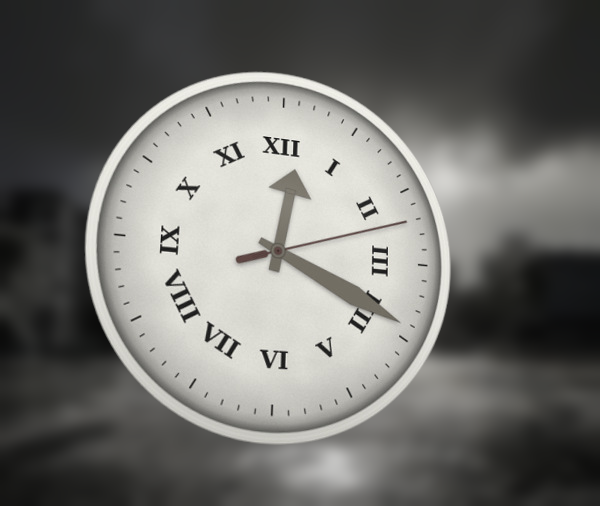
12.19.12
